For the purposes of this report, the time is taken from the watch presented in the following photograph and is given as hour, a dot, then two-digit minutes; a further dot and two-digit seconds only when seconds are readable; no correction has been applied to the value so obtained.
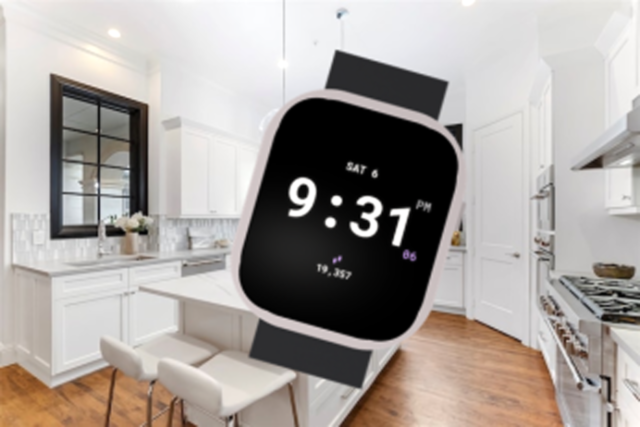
9.31
